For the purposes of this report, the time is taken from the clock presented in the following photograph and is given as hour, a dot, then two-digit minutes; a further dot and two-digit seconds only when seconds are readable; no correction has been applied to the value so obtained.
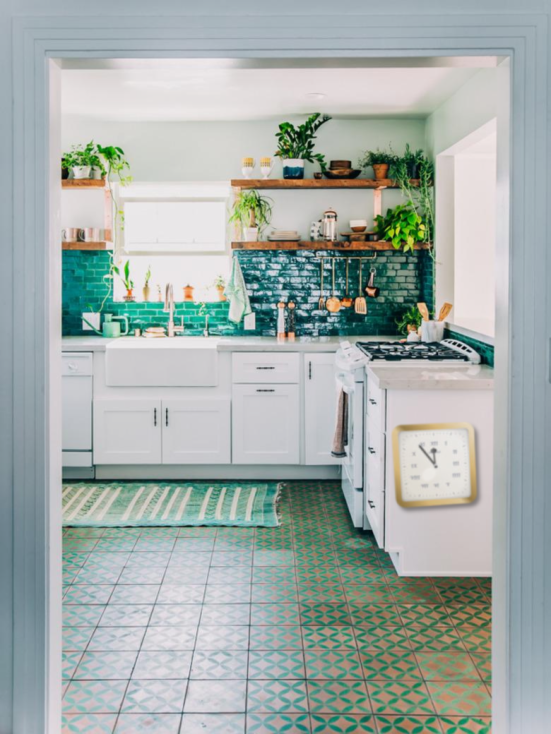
11.54
